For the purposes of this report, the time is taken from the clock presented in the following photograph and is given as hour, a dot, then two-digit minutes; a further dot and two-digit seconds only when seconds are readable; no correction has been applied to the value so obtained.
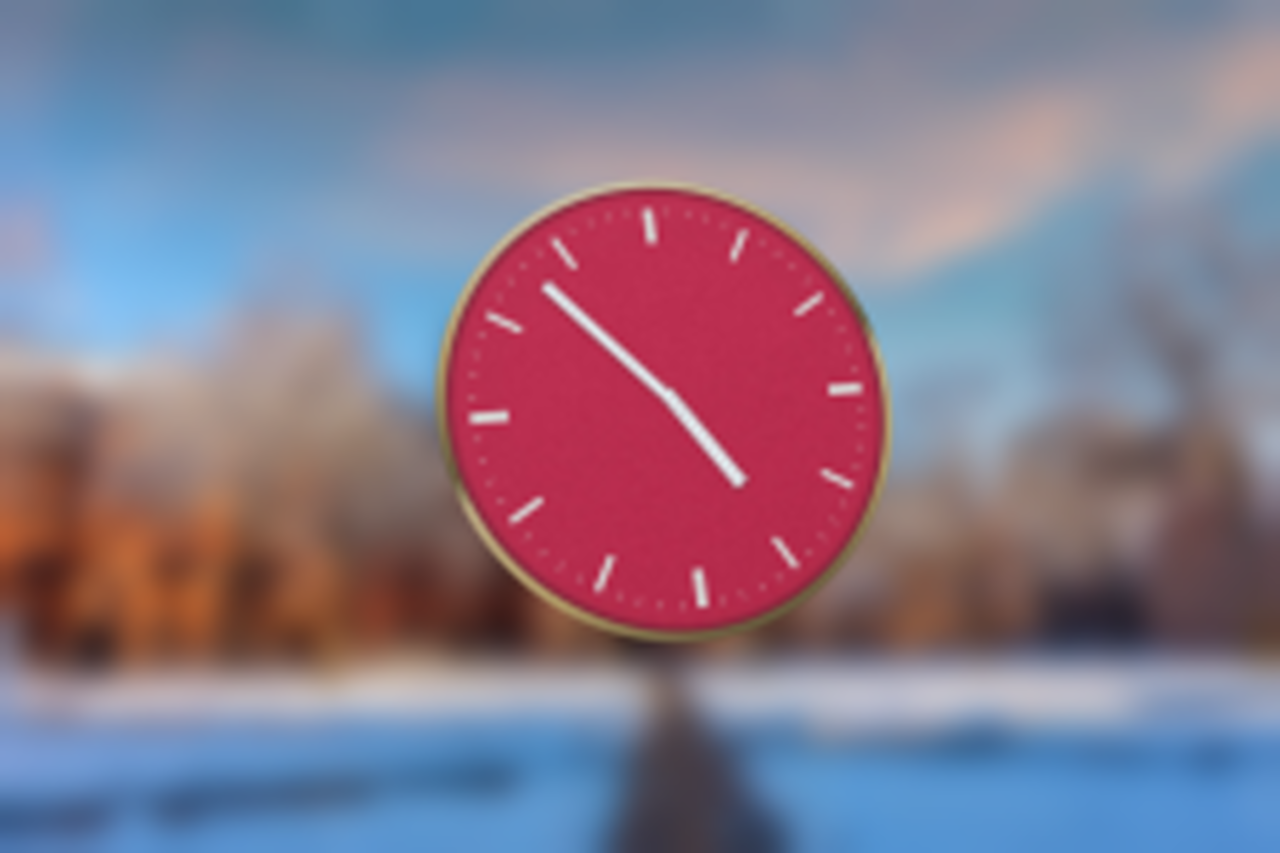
4.53
